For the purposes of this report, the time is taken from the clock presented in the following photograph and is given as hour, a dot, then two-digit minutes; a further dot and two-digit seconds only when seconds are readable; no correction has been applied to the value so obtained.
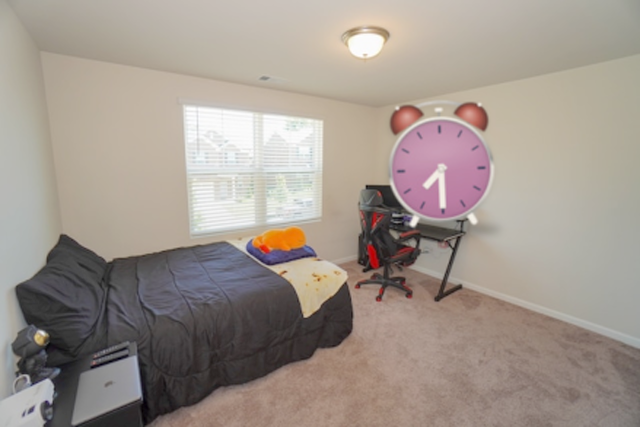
7.30
